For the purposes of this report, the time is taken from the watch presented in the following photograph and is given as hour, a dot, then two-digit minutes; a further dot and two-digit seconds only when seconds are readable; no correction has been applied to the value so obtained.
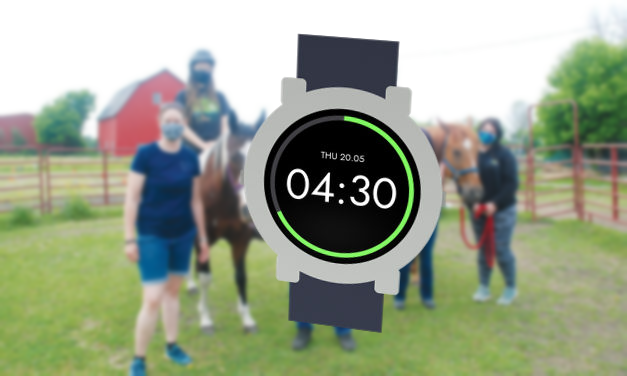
4.30
